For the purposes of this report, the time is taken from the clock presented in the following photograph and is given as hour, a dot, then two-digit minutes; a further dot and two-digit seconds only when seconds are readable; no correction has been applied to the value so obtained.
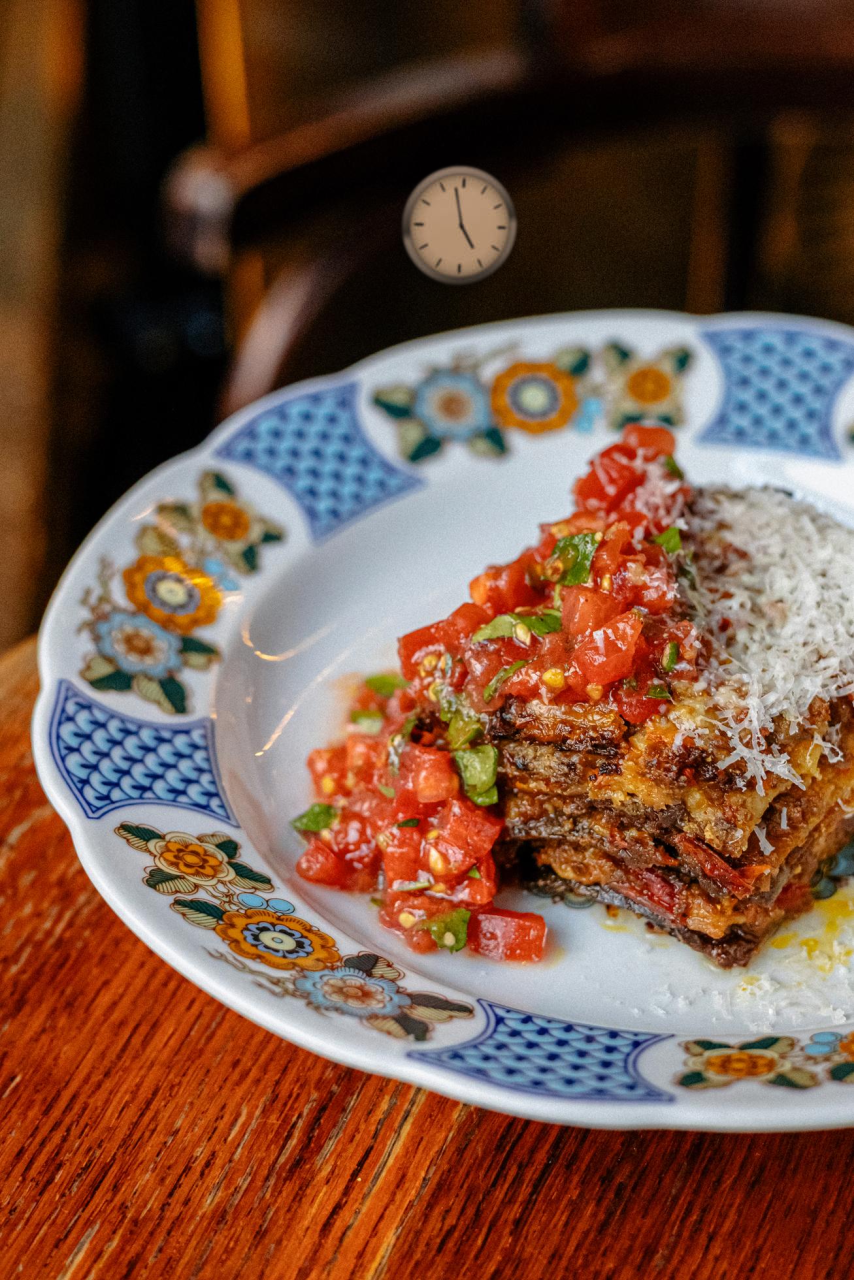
4.58
